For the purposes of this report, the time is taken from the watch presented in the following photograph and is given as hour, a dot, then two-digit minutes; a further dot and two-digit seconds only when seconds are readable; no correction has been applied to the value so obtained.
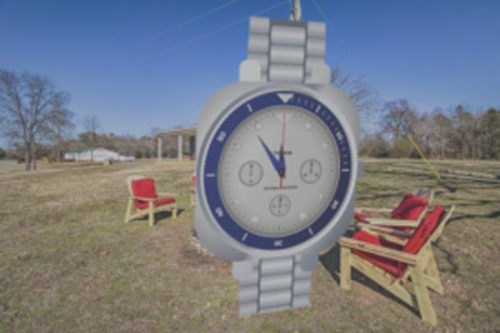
11.54
